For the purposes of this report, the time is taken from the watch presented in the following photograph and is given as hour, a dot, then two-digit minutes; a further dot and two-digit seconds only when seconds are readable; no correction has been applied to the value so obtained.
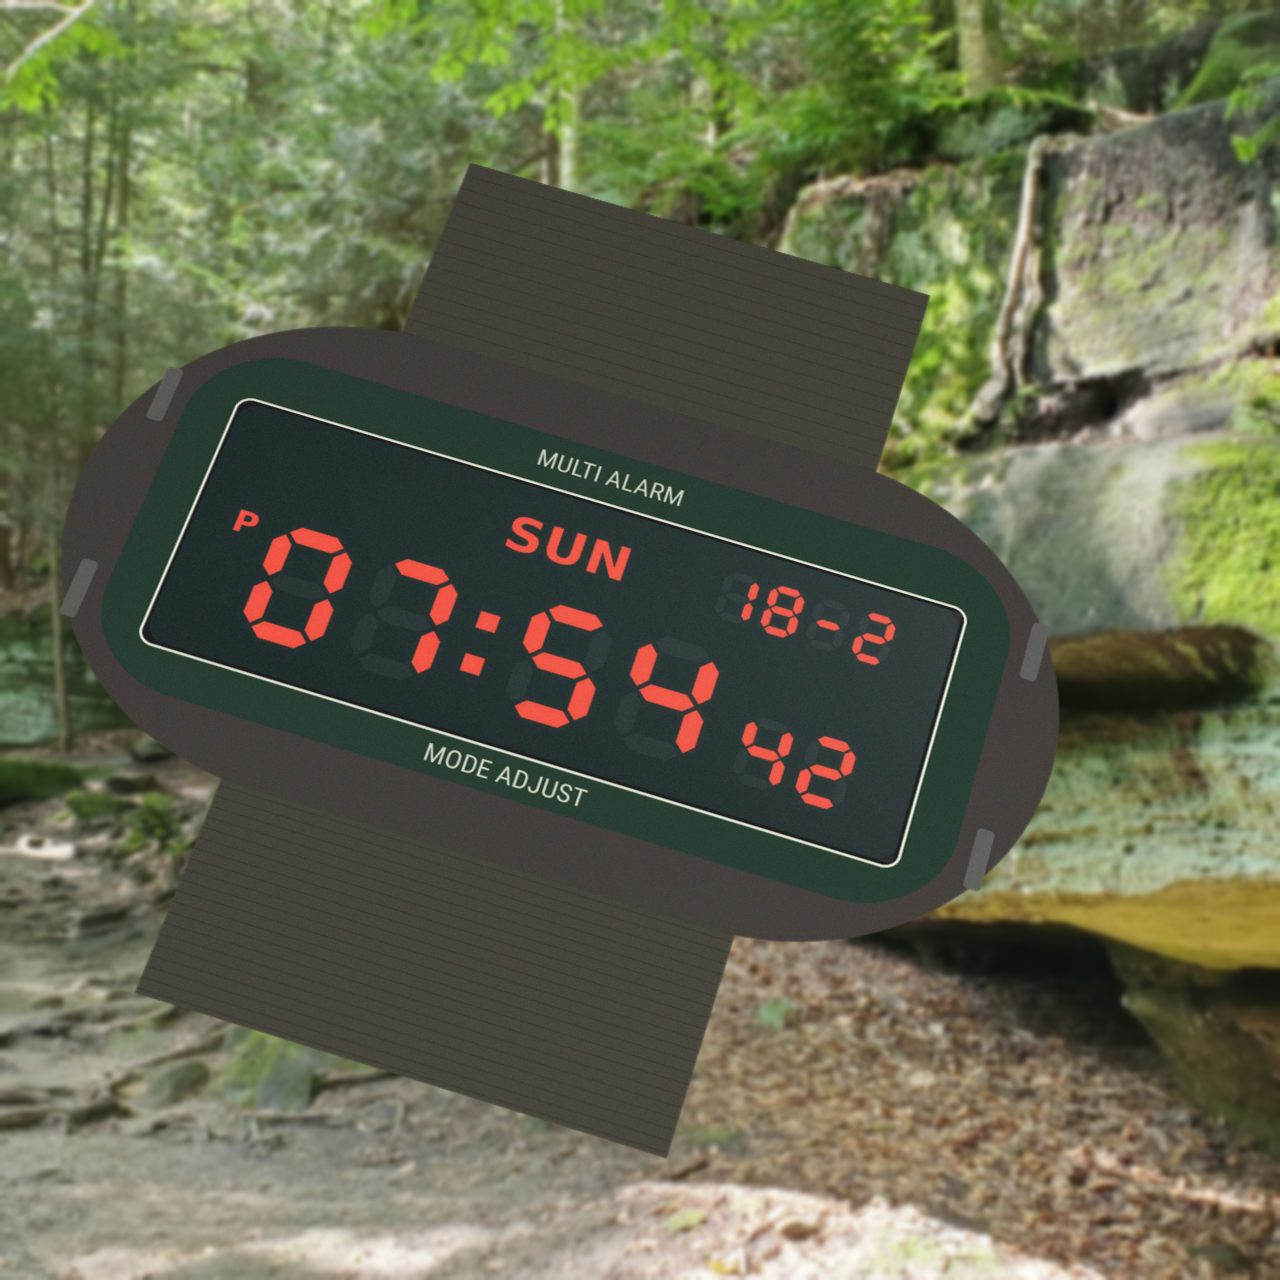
7.54.42
